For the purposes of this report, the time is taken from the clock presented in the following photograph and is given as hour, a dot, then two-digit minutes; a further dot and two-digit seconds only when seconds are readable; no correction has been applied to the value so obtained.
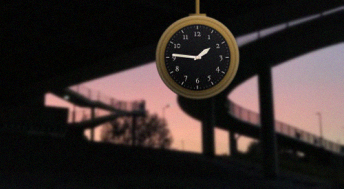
1.46
